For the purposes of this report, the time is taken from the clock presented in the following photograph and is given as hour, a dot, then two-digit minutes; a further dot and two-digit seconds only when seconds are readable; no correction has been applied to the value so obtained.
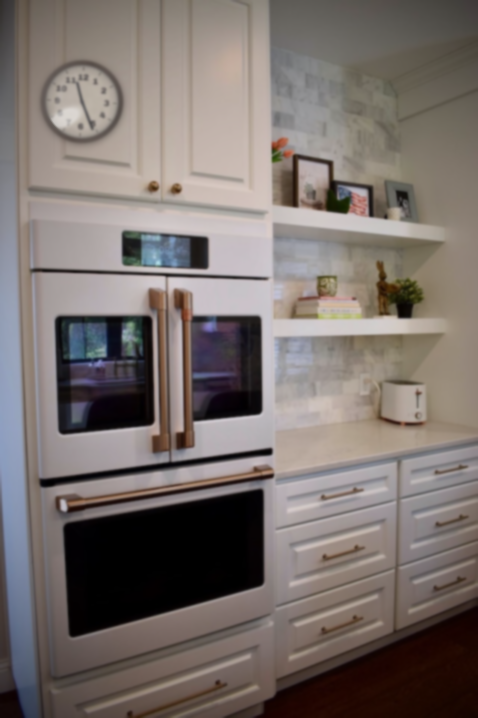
11.26
